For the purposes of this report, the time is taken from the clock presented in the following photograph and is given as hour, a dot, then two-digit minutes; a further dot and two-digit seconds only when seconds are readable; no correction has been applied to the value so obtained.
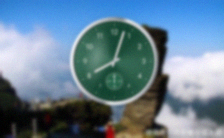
8.03
